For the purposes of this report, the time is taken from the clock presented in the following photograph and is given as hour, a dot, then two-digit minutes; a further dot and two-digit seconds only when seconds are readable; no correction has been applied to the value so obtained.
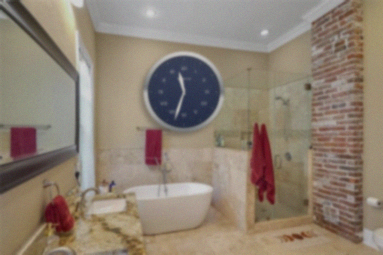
11.33
